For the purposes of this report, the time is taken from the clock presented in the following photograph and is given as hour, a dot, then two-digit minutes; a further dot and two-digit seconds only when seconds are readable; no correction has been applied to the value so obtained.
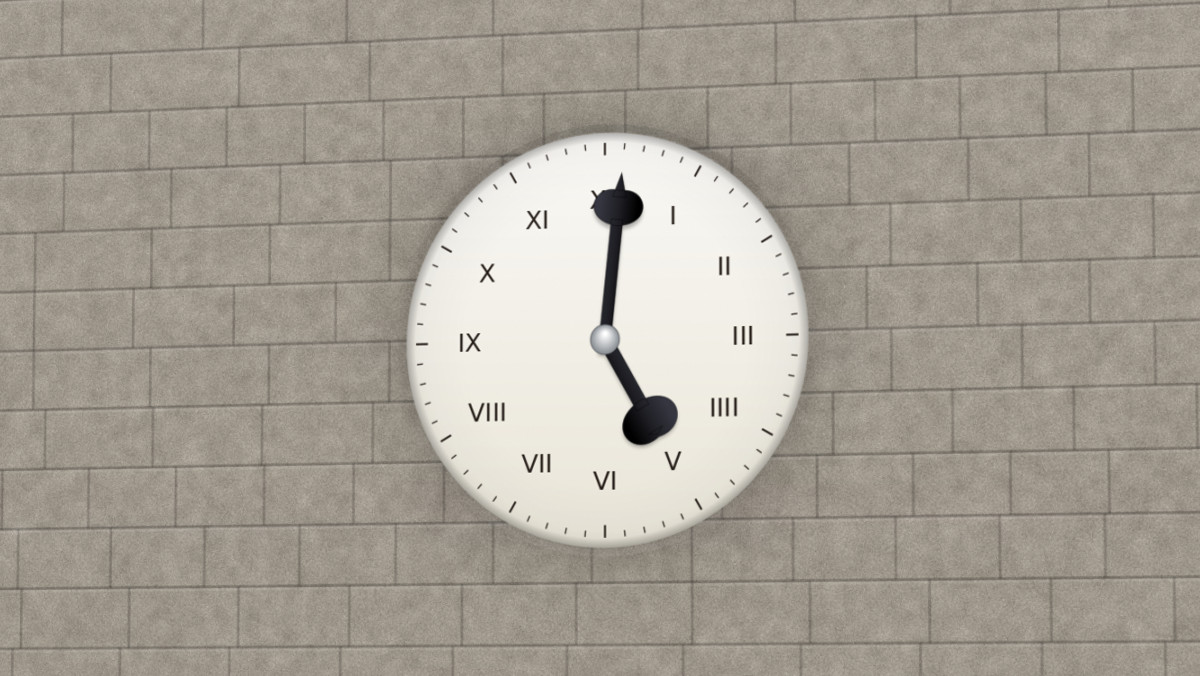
5.01
